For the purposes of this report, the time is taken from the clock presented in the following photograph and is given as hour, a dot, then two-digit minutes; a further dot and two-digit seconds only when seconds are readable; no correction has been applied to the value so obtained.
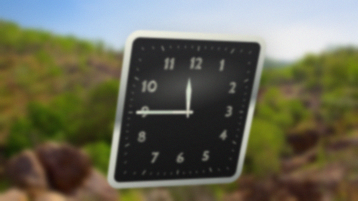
11.45
